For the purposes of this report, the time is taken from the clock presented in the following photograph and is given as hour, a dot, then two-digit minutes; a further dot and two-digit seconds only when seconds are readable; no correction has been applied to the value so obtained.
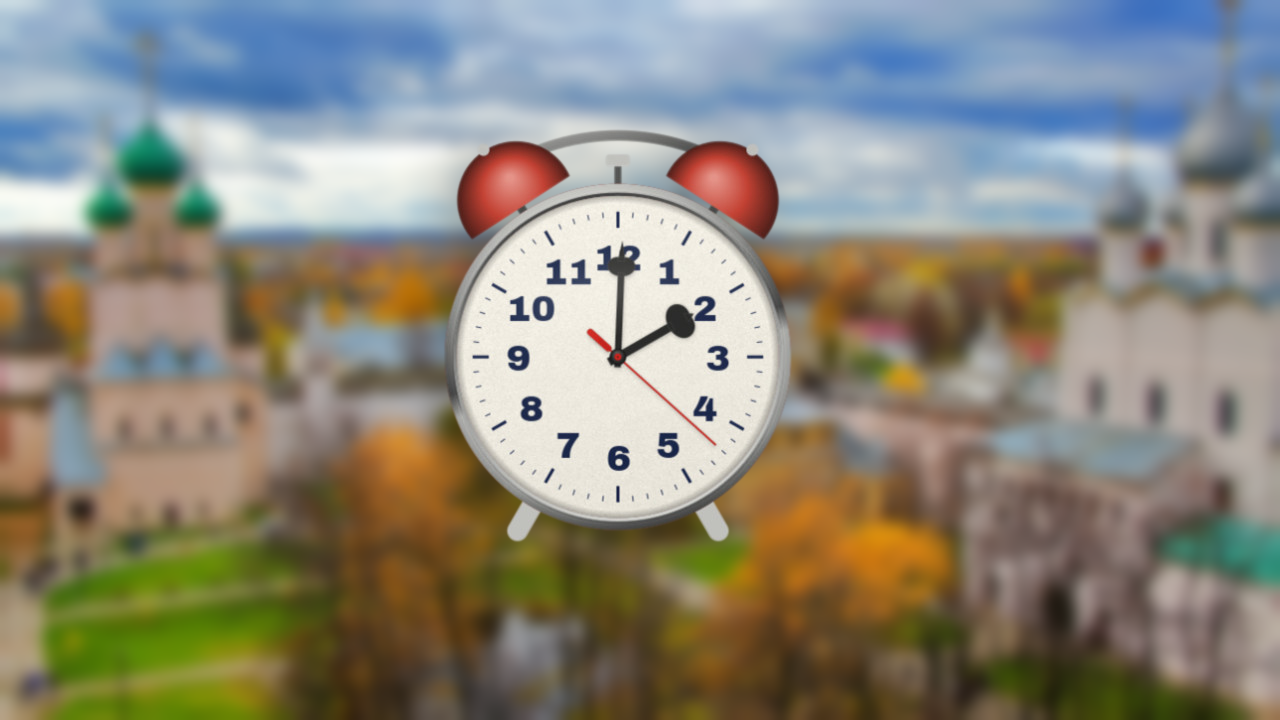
2.00.22
